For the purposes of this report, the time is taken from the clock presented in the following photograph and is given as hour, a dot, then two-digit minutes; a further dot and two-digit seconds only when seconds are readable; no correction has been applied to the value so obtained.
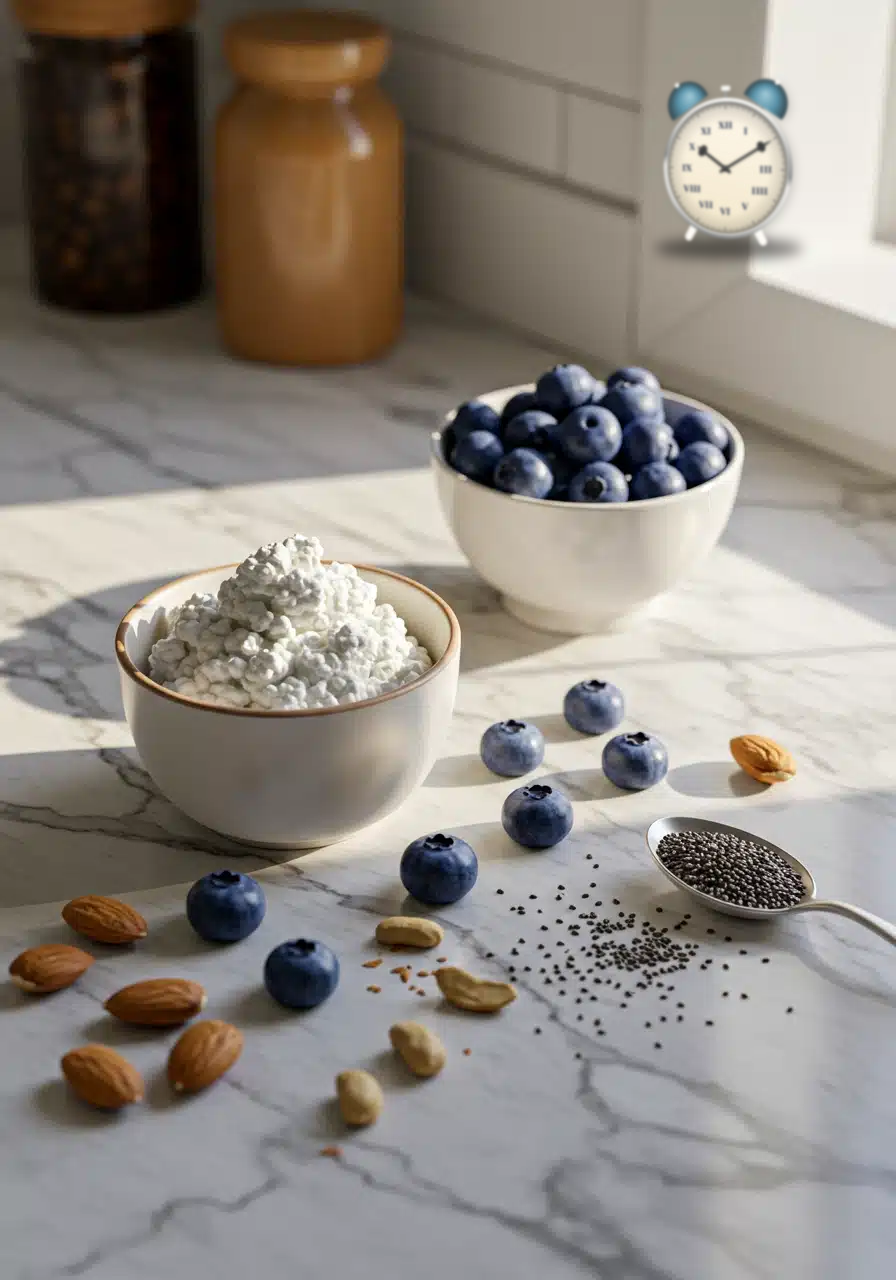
10.10
